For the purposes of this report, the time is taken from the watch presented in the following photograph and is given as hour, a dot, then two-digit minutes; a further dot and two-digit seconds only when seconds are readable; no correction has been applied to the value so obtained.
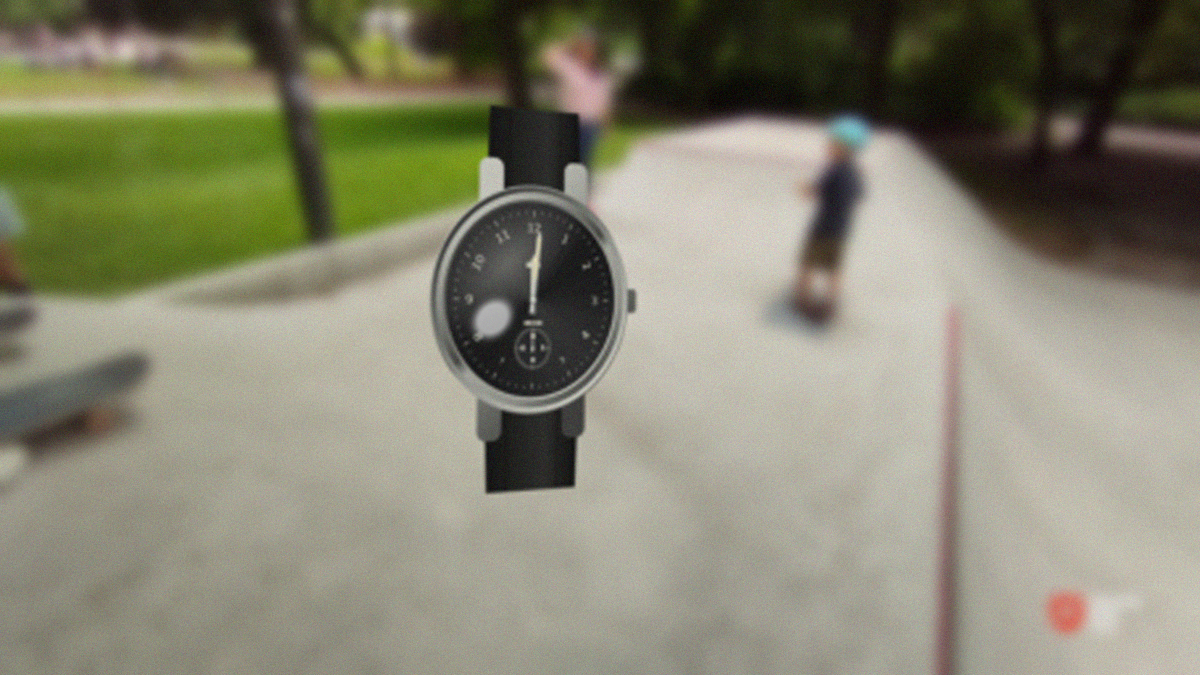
12.01
